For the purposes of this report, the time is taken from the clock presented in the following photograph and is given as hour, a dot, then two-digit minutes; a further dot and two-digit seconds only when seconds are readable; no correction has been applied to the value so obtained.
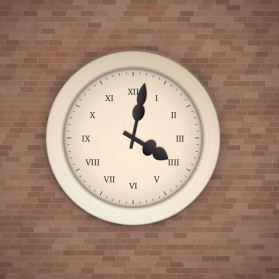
4.02
